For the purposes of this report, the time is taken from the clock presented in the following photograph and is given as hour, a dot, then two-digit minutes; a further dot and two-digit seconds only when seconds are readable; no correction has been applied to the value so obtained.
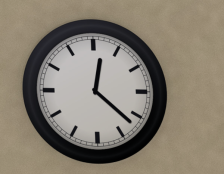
12.22
